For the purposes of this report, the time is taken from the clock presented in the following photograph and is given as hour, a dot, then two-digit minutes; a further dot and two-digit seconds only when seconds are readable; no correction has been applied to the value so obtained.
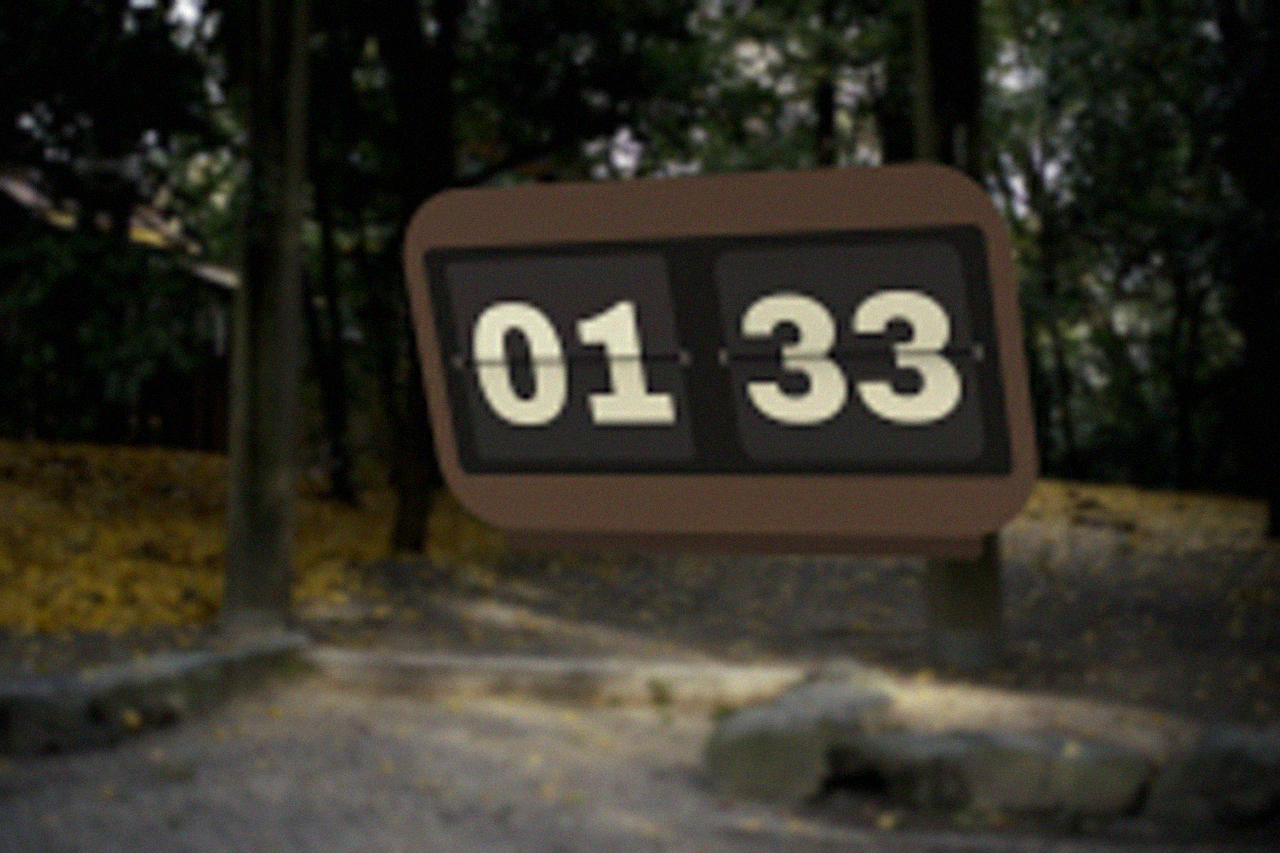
1.33
